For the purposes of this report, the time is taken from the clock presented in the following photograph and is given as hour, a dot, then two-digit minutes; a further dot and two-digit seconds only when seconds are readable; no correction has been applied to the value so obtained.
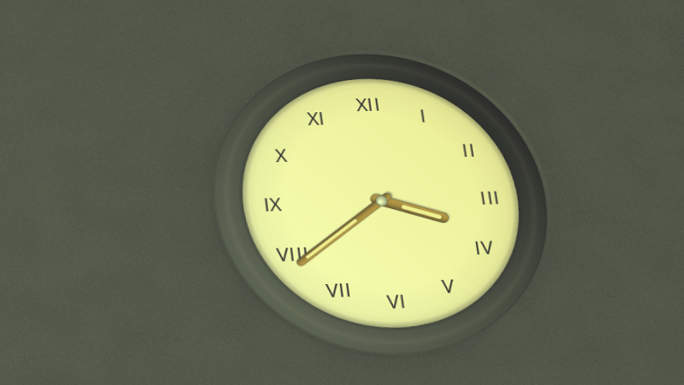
3.39
